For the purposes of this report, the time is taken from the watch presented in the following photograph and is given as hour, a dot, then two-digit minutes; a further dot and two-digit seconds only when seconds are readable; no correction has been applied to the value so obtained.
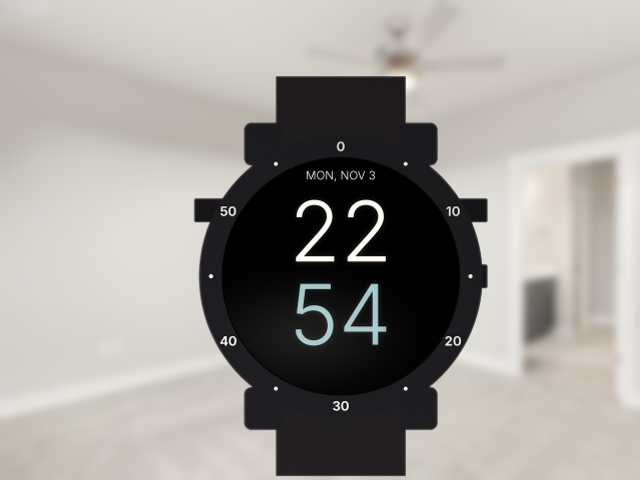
22.54
